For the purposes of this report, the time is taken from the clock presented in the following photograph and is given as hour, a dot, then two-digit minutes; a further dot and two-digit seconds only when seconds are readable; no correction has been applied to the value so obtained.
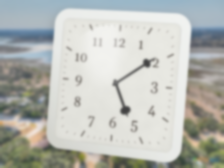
5.09
